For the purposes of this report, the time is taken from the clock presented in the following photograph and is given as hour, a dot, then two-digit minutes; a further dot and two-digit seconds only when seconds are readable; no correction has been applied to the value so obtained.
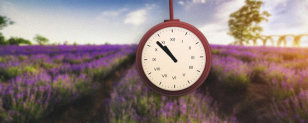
10.53
